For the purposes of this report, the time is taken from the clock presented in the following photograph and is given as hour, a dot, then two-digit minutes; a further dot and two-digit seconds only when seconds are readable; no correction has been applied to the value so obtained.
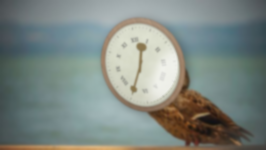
12.35
